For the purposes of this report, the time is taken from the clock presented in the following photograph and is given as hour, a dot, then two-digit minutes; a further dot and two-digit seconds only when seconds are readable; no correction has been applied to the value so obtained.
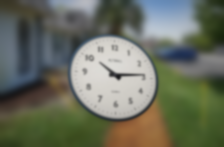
10.14
